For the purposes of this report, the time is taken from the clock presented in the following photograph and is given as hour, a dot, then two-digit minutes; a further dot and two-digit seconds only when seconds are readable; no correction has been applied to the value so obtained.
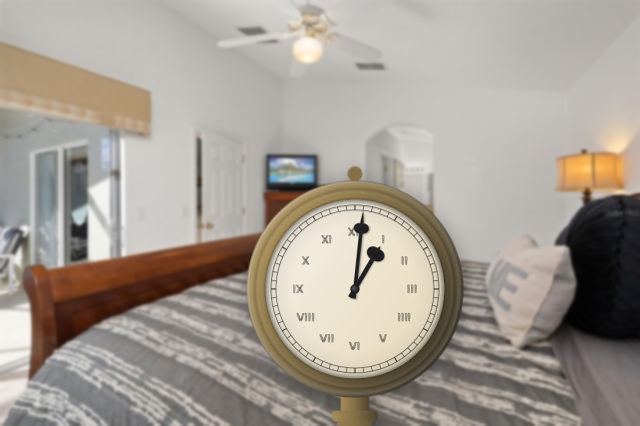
1.01
